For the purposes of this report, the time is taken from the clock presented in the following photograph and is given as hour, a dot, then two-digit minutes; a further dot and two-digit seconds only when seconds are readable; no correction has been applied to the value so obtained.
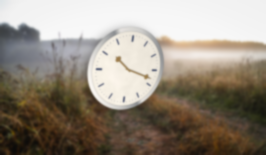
10.18
